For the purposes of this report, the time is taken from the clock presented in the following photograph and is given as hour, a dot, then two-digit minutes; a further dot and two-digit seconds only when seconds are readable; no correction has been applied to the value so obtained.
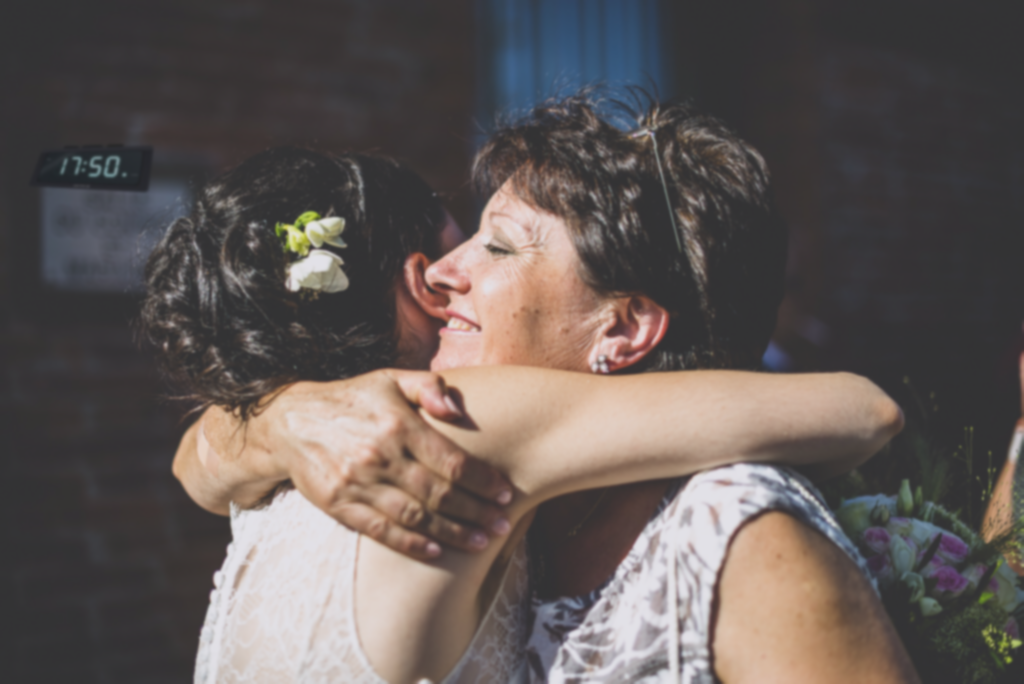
17.50
